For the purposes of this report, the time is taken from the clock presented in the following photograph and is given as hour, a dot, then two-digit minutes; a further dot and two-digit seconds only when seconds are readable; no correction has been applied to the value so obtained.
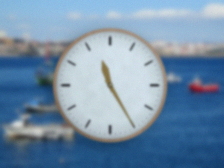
11.25
